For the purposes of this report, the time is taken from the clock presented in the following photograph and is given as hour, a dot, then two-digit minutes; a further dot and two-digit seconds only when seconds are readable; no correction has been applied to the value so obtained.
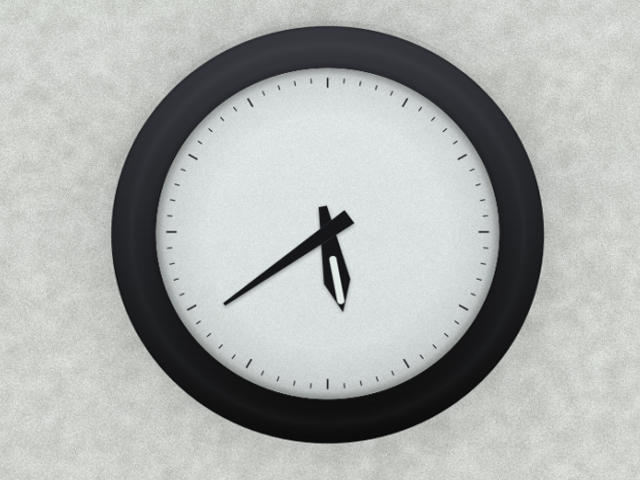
5.39
